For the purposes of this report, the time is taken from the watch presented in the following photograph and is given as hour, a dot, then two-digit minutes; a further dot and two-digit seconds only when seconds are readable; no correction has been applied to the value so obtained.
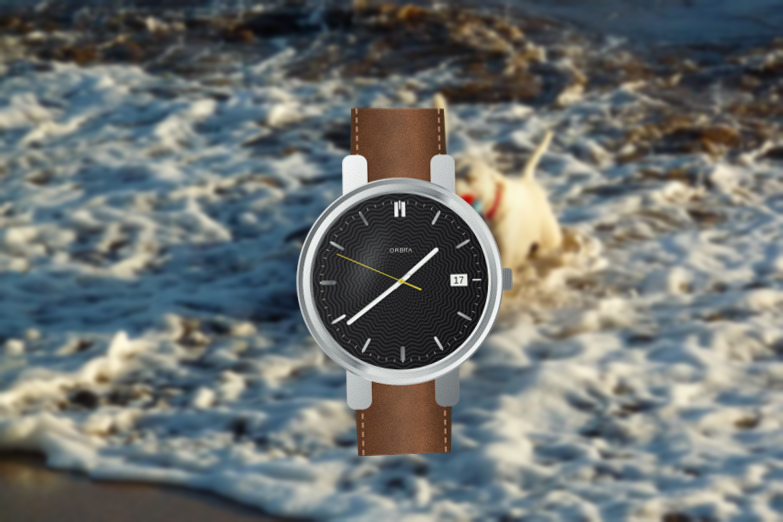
1.38.49
